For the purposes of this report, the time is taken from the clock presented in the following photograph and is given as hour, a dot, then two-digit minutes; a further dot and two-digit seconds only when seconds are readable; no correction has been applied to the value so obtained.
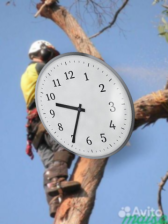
9.35
